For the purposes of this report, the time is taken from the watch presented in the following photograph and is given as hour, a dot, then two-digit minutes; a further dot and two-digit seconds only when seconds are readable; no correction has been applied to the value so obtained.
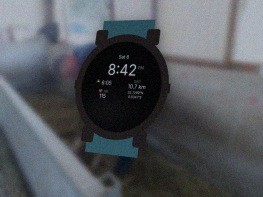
8.42
